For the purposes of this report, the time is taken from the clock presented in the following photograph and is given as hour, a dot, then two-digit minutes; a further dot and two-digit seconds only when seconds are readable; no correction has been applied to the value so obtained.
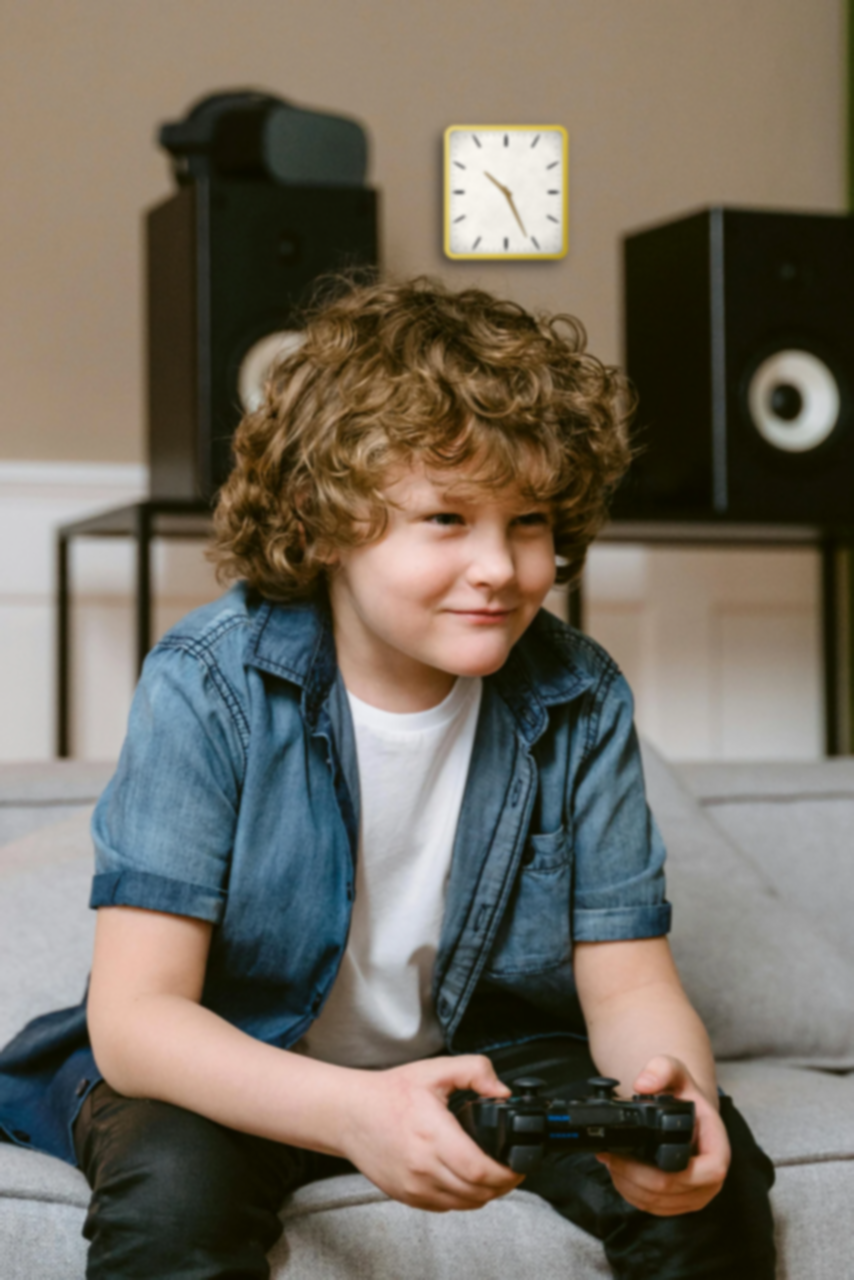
10.26
